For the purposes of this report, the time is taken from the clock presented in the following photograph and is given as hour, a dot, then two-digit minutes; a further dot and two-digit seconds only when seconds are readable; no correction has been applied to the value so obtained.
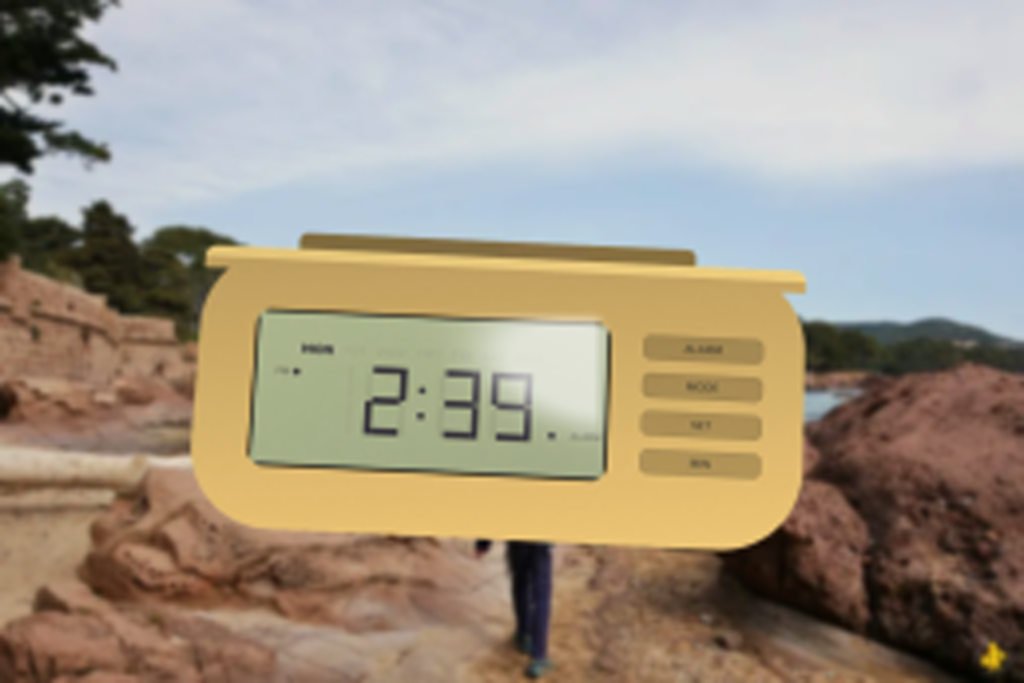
2.39
